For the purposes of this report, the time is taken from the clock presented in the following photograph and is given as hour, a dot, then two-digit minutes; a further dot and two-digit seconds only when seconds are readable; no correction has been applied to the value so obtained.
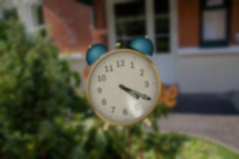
4.20
